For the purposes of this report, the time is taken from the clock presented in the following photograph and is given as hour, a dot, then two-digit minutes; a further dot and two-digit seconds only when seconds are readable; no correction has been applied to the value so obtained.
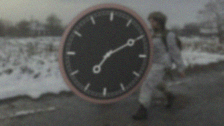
7.10
